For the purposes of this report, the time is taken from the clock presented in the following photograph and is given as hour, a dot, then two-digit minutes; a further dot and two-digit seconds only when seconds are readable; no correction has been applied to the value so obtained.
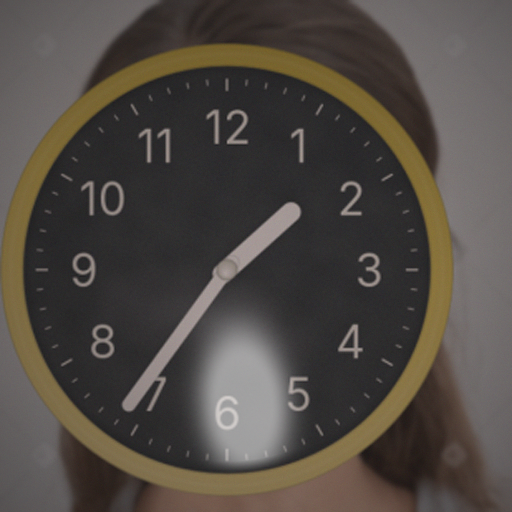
1.36
